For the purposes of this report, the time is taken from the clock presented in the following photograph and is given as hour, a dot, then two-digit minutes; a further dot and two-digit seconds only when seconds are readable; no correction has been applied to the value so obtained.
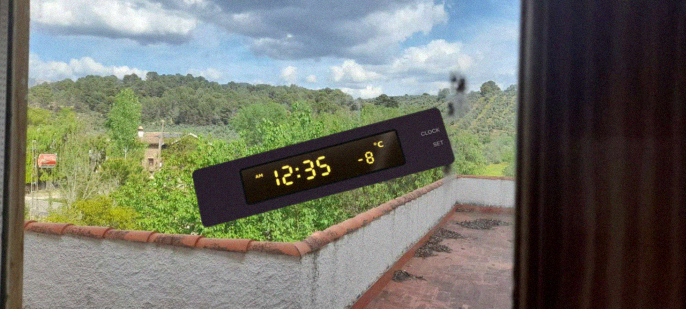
12.35
